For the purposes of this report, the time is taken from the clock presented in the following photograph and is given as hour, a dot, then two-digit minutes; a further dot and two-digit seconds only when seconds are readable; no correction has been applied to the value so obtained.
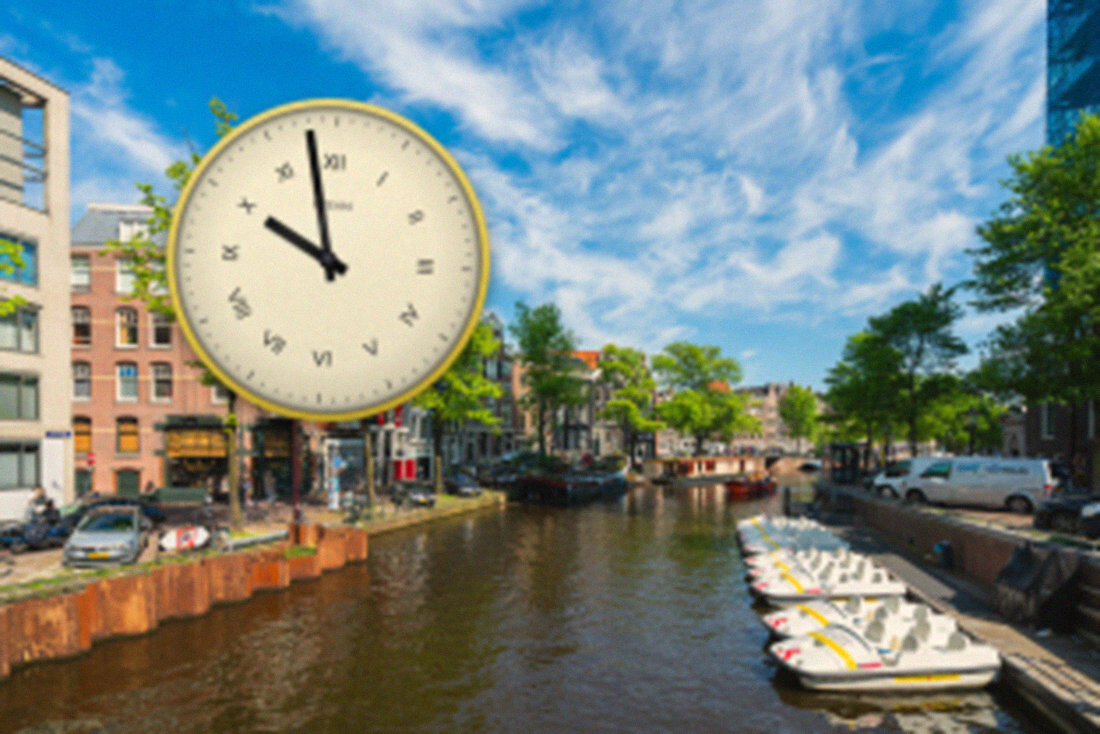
9.58
